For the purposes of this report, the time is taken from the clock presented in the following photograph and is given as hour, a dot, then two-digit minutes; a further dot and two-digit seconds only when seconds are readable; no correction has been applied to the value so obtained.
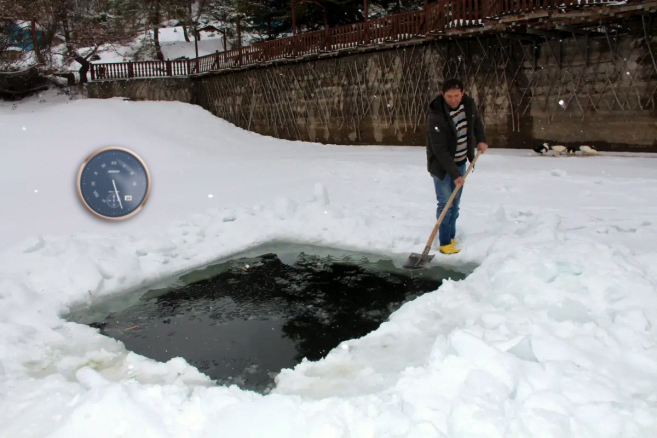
5.27
